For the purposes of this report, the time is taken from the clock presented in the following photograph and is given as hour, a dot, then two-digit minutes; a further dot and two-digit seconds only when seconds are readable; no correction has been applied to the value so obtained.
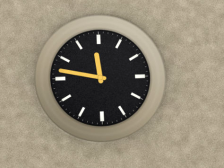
11.47
